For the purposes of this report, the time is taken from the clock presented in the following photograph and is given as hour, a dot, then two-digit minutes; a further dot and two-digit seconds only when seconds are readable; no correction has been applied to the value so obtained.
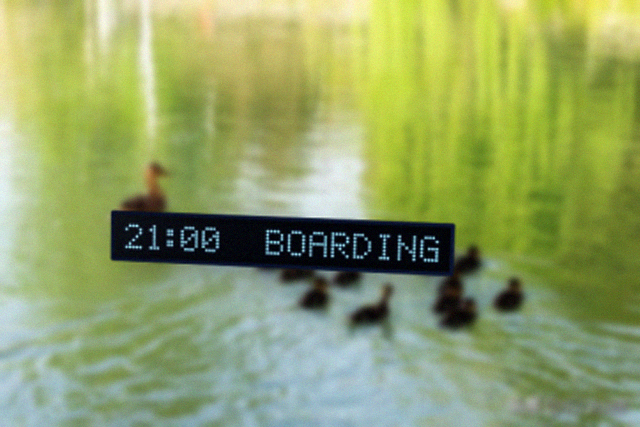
21.00
